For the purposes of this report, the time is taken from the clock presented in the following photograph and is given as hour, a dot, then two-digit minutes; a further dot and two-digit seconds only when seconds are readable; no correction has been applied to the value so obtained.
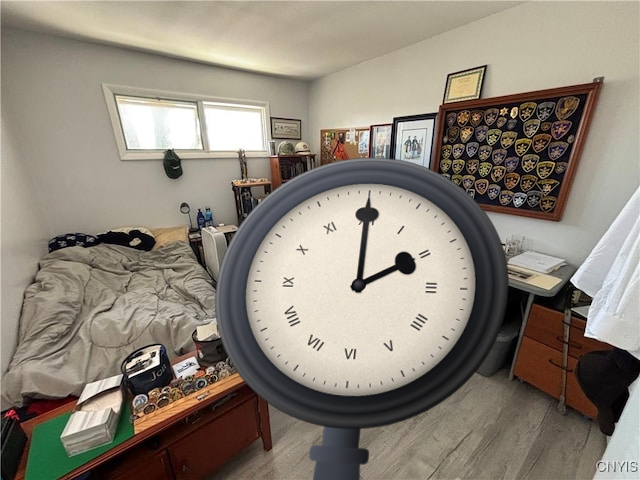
2.00
